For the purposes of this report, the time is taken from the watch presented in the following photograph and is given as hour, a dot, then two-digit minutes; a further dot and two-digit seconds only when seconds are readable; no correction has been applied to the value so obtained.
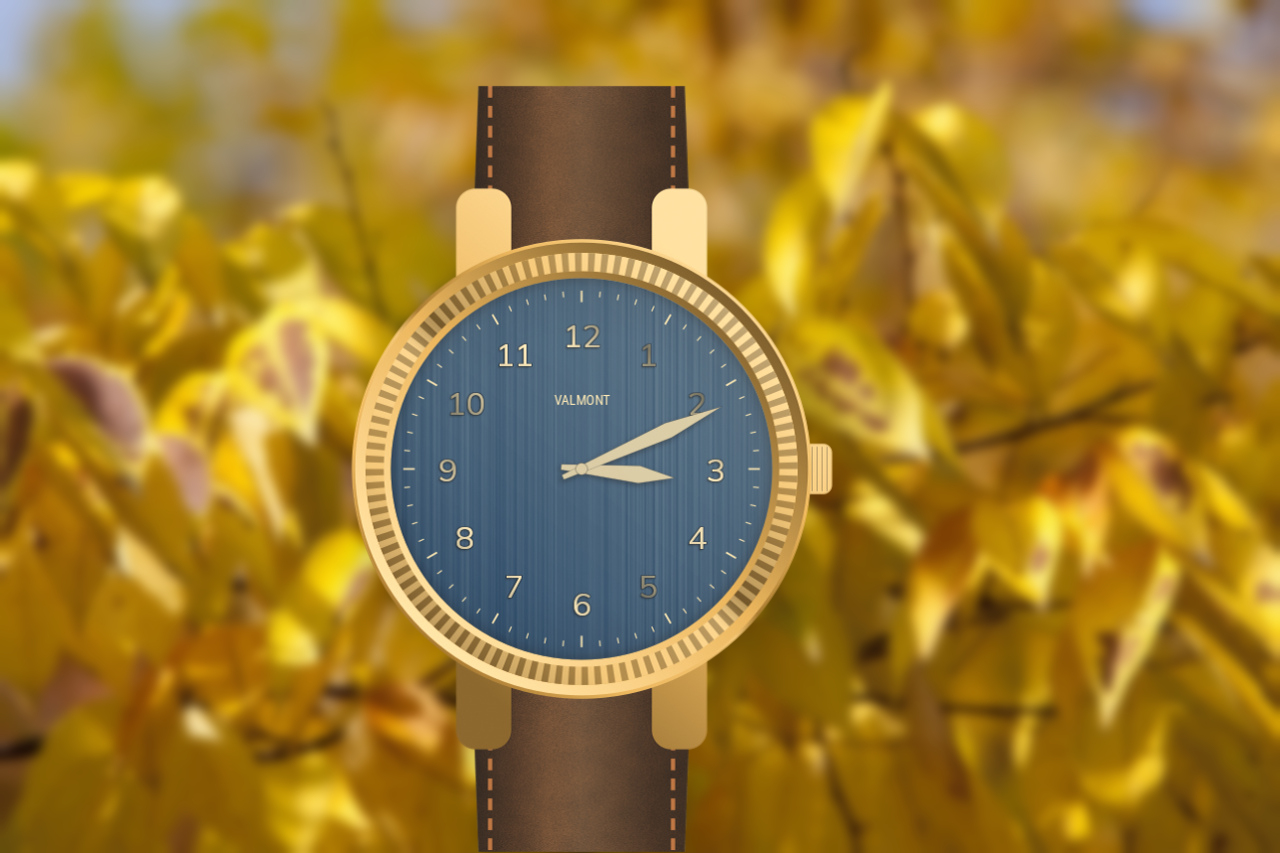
3.11
